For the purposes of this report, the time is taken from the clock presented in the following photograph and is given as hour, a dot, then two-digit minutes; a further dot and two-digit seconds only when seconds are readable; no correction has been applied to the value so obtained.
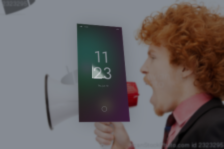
11.23
